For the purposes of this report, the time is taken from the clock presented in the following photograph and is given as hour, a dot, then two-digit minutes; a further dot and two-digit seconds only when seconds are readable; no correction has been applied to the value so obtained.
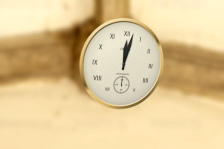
12.02
